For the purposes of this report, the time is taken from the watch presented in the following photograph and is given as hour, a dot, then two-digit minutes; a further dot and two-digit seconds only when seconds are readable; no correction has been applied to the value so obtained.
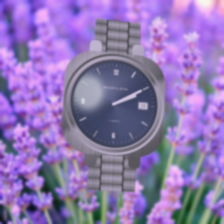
2.10
